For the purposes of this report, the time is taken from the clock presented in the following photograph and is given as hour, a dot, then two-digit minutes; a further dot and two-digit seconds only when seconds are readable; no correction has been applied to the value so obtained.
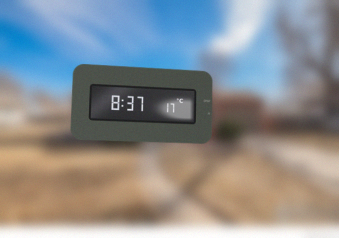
8.37
